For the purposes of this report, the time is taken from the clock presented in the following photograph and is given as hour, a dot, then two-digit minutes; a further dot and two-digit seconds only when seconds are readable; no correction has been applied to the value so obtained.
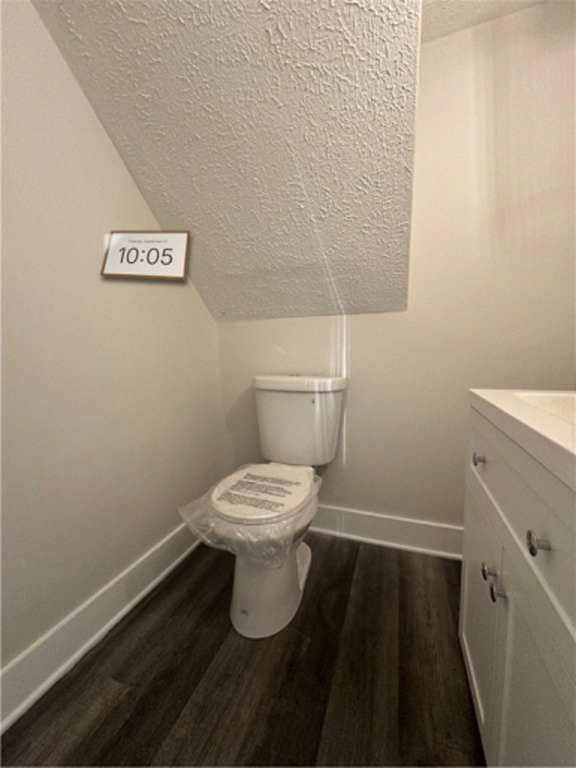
10.05
